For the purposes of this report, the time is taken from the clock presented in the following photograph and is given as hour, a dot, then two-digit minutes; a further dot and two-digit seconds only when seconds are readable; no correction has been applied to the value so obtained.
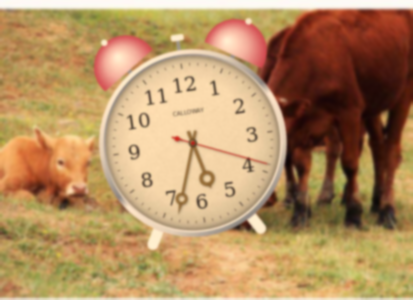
5.33.19
